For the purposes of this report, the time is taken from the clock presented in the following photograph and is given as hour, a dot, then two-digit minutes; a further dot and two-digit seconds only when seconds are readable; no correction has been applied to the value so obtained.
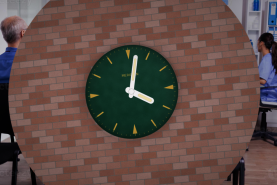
4.02
